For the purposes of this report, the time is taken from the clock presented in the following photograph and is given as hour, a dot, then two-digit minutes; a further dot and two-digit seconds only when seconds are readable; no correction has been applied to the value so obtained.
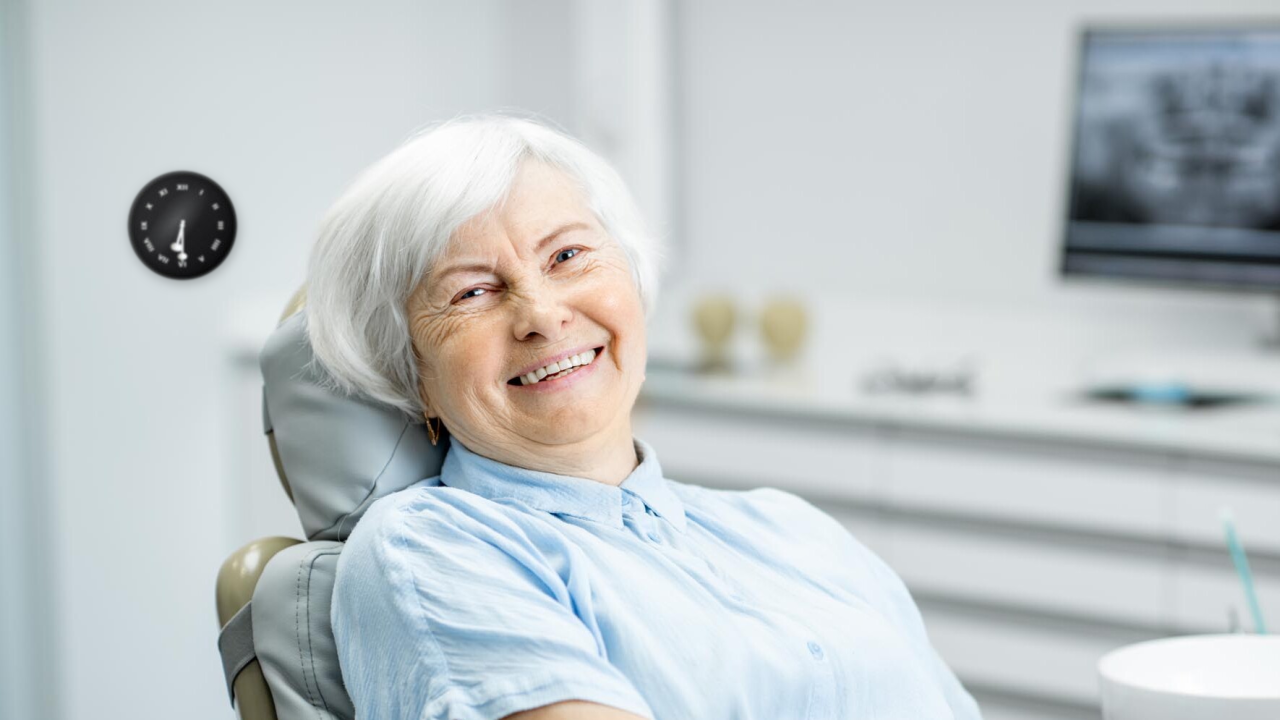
6.30
